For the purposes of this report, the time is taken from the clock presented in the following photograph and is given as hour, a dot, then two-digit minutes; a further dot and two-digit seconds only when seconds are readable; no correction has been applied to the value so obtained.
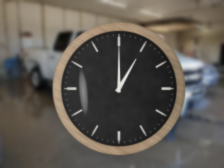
1.00
